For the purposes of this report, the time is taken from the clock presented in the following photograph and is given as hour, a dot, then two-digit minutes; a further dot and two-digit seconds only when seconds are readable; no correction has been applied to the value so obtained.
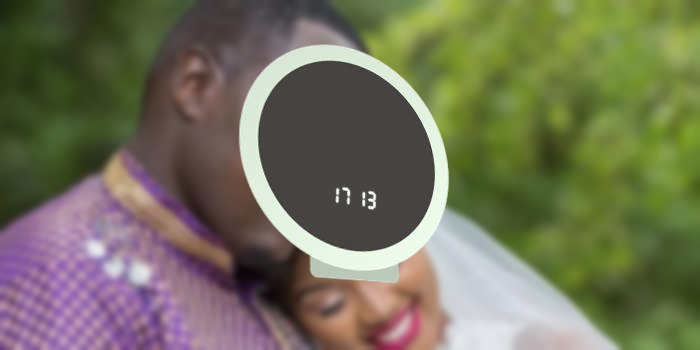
17.13
